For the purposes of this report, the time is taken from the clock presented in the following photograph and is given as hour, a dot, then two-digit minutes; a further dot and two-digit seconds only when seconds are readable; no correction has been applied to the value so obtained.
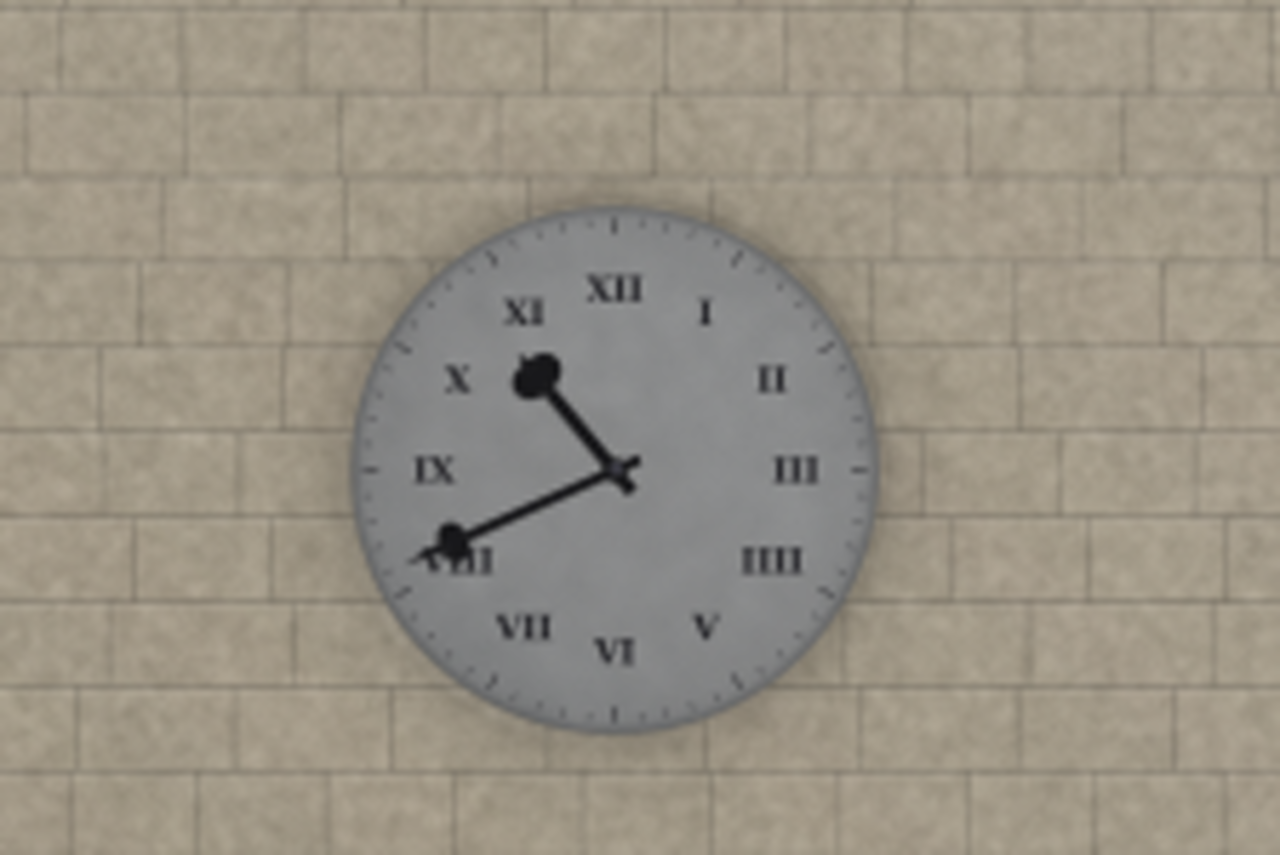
10.41
